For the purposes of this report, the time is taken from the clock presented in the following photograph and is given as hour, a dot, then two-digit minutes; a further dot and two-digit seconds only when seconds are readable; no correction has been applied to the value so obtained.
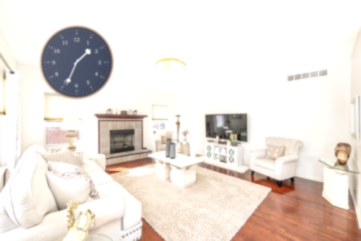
1.34
